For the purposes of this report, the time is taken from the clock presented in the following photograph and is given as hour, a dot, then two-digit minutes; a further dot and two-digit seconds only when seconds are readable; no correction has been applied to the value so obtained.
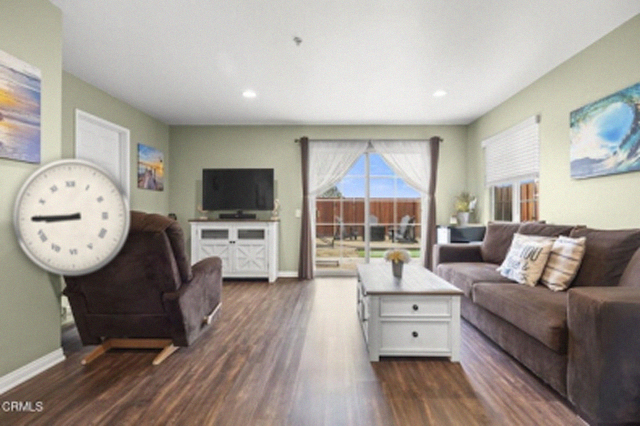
8.45
